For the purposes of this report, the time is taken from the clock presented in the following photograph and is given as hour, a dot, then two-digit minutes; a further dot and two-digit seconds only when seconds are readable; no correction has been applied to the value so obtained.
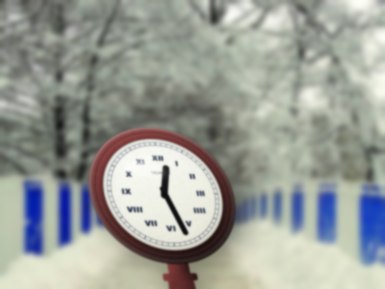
12.27
